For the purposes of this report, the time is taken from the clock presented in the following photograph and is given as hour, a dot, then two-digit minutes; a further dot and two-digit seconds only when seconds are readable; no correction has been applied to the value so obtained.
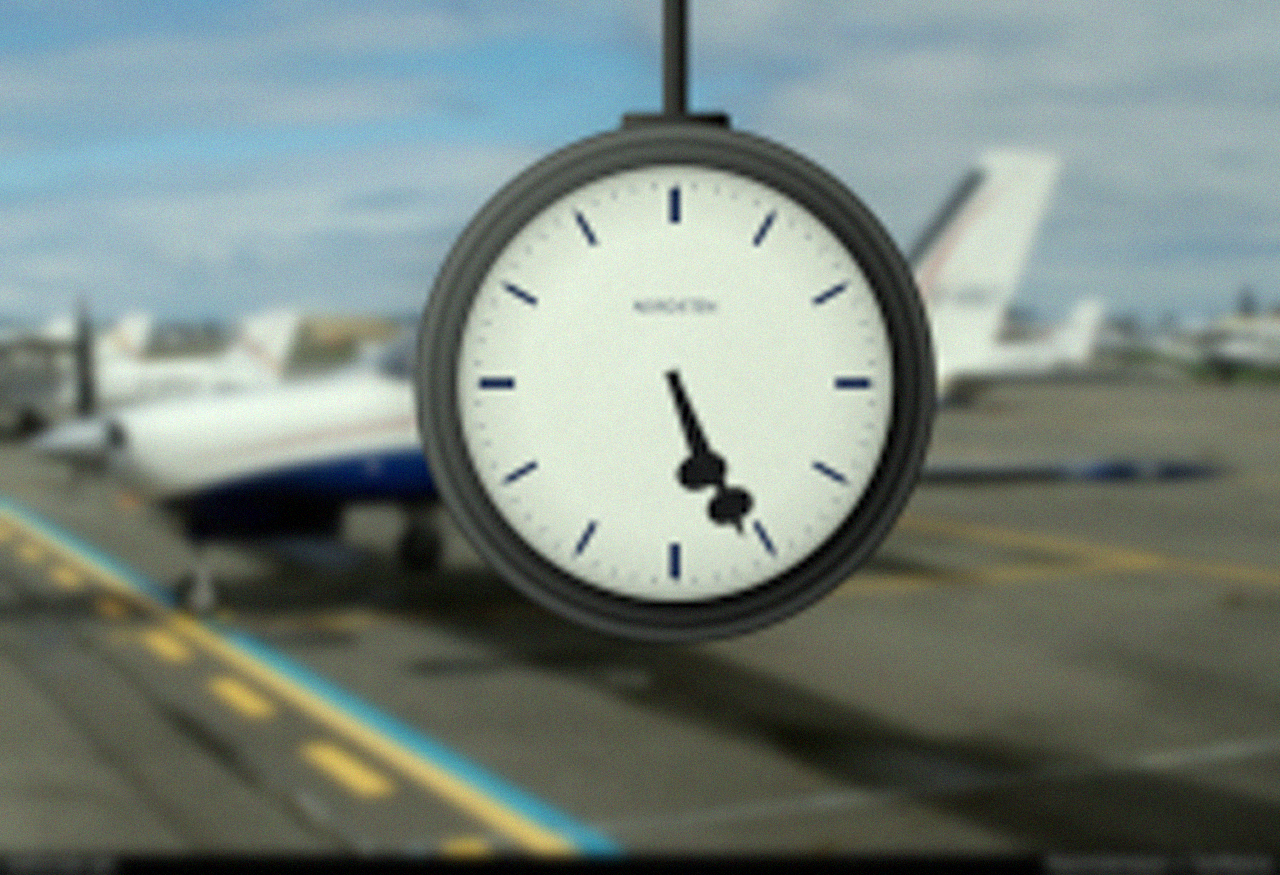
5.26
